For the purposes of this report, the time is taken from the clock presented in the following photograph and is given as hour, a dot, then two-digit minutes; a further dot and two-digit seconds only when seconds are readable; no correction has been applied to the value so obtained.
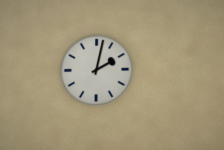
2.02
